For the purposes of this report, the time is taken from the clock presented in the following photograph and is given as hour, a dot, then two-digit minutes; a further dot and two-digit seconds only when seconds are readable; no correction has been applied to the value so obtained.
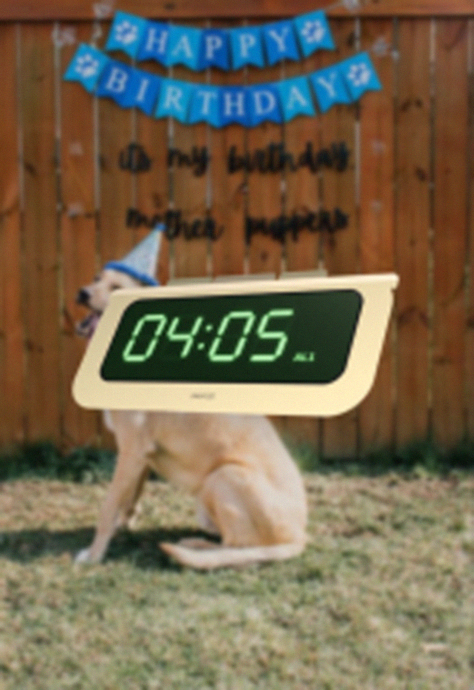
4.05
